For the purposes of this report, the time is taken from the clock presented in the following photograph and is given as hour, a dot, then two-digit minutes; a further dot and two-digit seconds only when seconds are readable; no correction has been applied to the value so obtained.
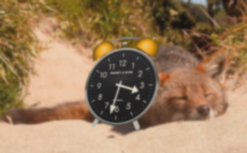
3.32
